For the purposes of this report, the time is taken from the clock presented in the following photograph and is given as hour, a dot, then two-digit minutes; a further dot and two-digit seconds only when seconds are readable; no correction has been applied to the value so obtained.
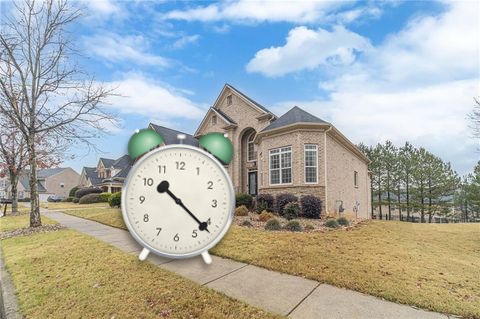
10.22
